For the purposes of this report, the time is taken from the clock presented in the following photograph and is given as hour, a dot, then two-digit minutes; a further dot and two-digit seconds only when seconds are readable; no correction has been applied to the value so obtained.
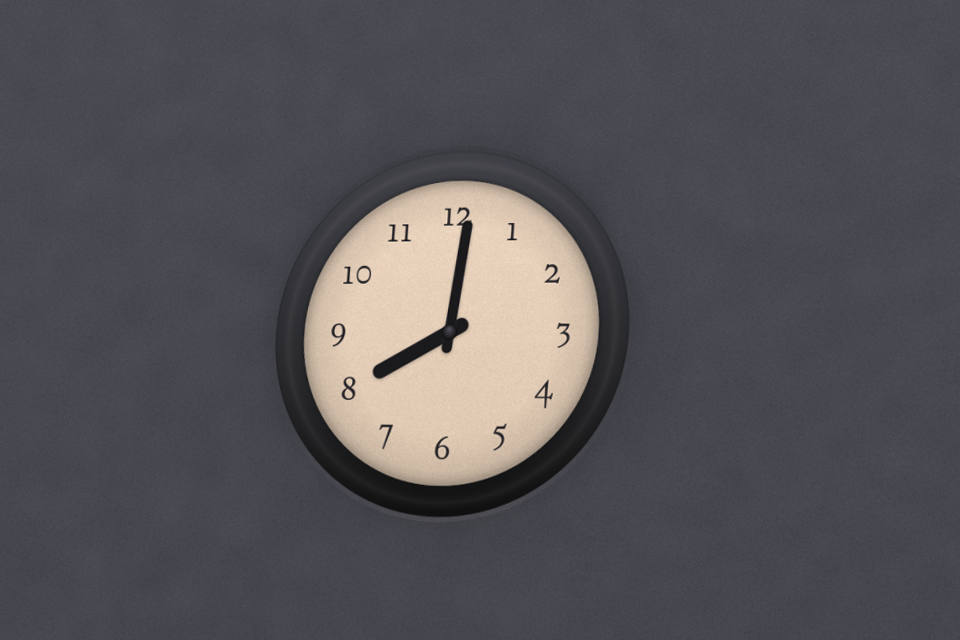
8.01
